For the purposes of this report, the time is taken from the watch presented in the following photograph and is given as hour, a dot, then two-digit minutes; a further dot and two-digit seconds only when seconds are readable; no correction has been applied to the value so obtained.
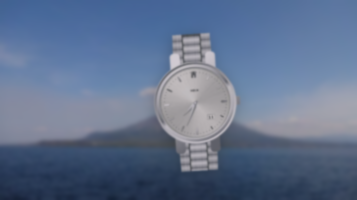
7.34
